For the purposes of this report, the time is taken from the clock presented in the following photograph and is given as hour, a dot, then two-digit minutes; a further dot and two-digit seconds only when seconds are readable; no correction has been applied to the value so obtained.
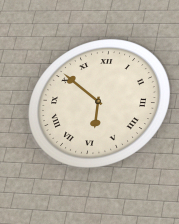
5.51
